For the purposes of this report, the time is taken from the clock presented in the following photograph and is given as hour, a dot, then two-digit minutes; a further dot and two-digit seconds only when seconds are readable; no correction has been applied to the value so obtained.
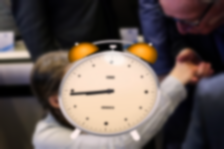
8.44
